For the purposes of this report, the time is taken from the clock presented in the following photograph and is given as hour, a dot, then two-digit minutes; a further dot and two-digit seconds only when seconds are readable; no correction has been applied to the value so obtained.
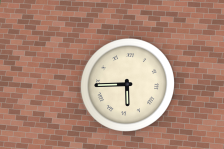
5.44
